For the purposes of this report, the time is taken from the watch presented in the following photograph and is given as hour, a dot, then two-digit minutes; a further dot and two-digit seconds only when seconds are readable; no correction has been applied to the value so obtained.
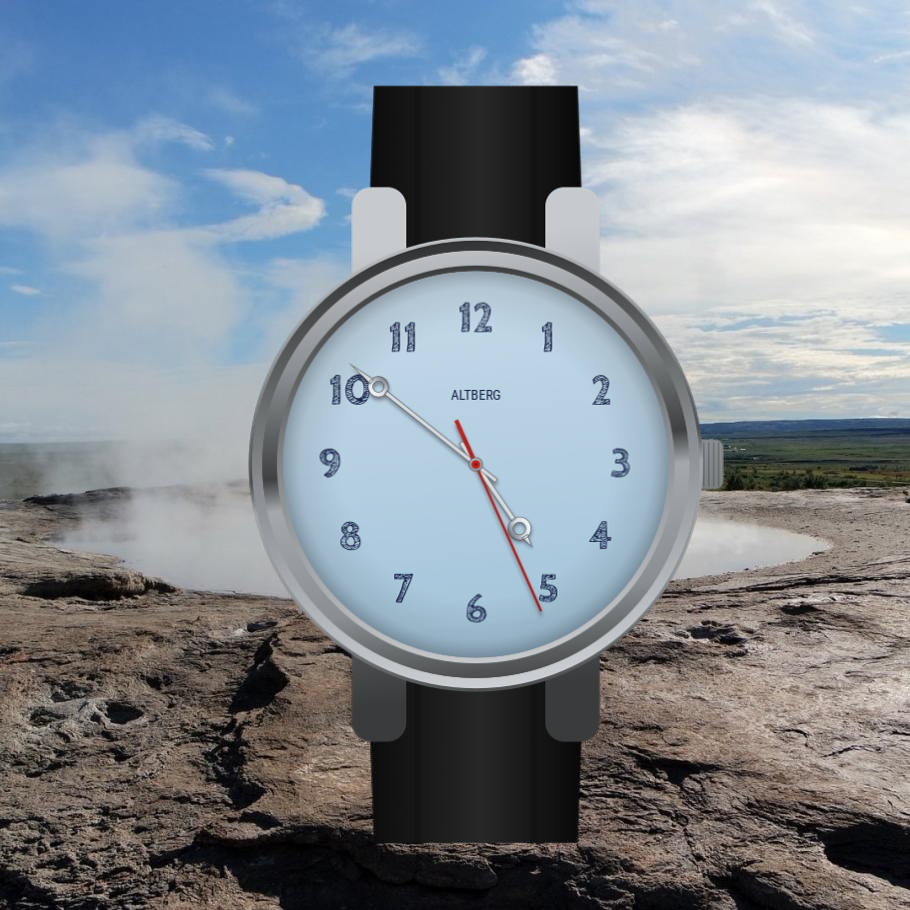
4.51.26
